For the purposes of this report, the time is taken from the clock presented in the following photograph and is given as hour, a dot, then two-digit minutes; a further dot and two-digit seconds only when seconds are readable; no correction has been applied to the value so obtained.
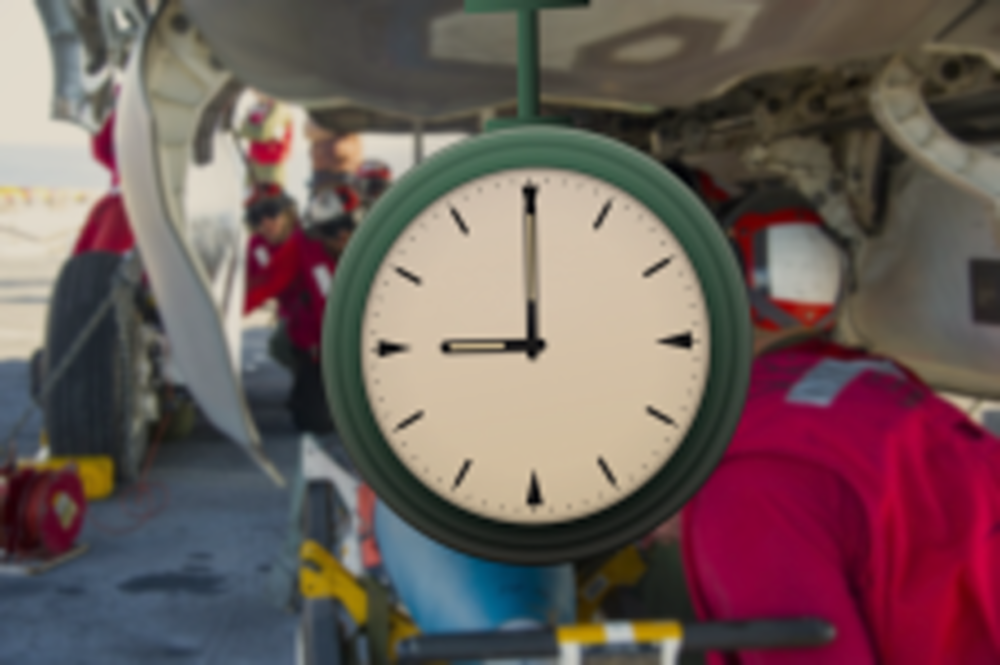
9.00
